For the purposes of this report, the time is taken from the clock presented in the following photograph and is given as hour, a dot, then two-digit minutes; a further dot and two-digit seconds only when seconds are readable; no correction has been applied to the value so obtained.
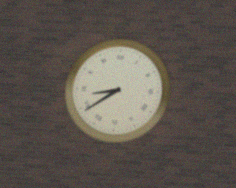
8.39
